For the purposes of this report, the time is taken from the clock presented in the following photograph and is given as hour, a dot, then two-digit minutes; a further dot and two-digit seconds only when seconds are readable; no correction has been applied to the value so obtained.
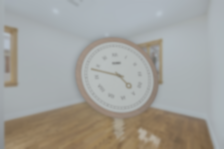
4.48
